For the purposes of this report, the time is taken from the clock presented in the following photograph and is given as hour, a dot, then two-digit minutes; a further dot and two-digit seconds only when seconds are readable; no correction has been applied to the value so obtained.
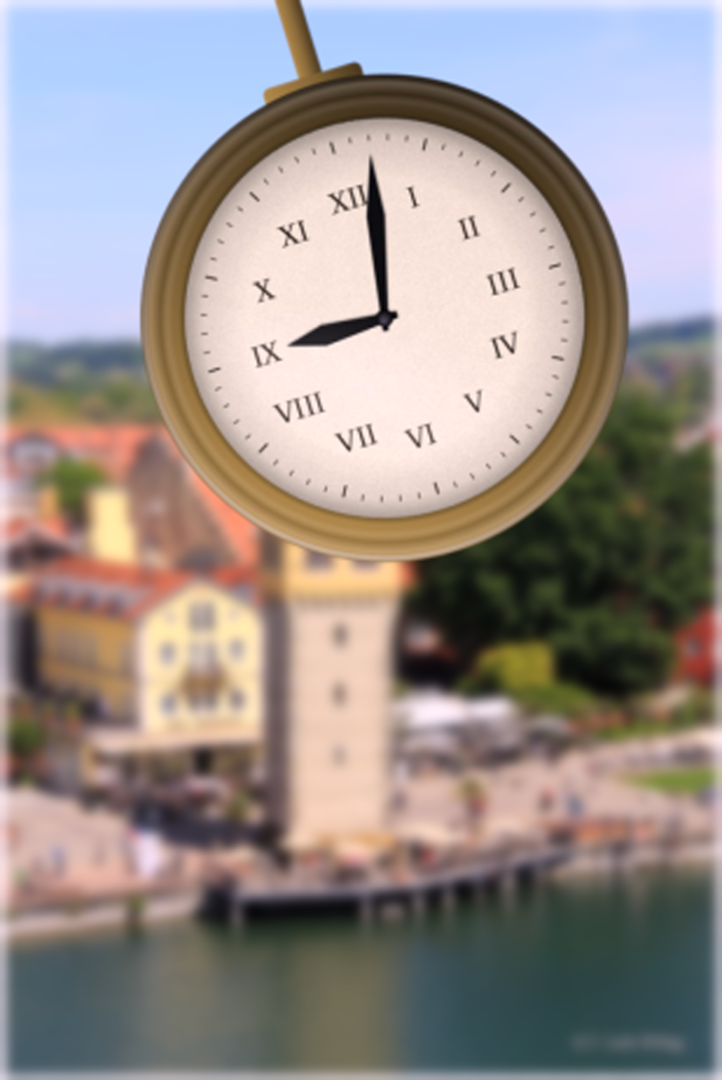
9.02
